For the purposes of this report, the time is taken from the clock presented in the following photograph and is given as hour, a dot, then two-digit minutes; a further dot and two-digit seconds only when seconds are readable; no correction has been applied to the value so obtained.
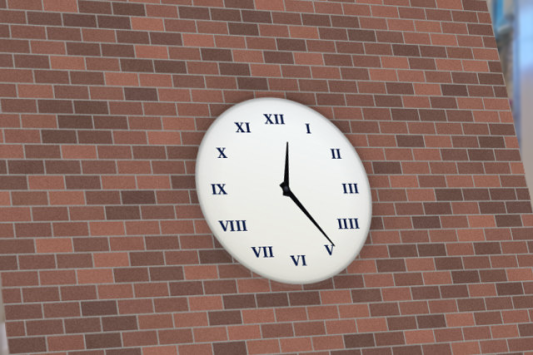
12.24
